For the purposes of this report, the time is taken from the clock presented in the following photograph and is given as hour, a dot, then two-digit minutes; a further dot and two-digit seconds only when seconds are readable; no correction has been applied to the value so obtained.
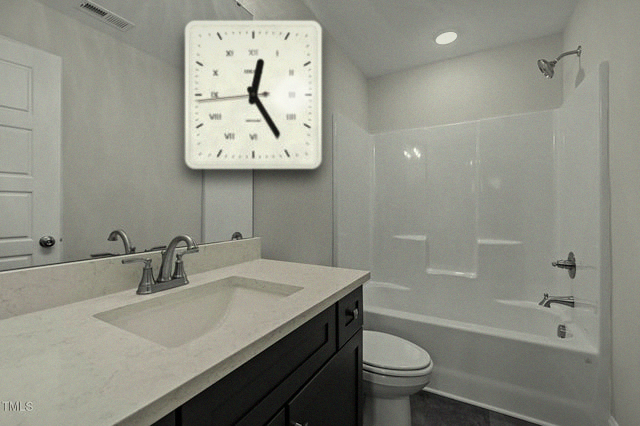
12.24.44
